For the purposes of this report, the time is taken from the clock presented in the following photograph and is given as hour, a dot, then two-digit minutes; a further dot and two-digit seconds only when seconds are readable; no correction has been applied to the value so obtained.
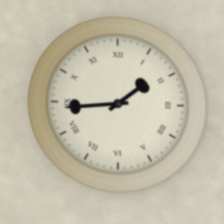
1.44
